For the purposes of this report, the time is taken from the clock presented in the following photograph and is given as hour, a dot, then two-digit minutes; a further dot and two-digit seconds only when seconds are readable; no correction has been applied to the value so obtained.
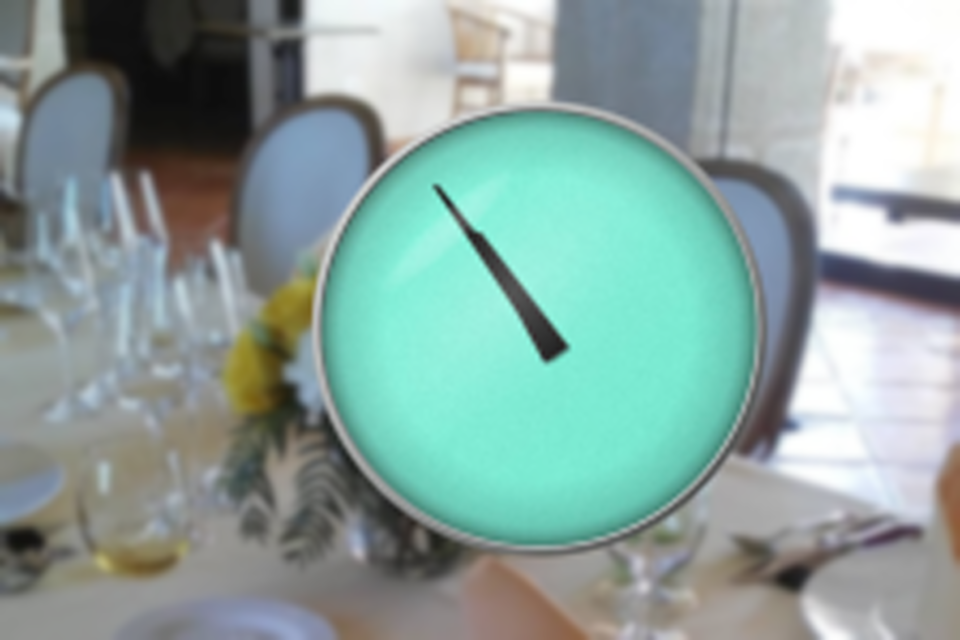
10.54
